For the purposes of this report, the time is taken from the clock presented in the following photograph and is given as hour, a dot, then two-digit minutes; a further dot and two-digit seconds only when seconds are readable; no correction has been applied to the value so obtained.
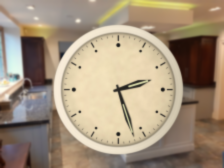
2.27
